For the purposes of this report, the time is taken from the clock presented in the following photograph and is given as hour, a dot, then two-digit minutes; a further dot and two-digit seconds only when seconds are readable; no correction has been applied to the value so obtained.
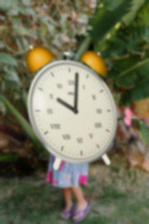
10.02
